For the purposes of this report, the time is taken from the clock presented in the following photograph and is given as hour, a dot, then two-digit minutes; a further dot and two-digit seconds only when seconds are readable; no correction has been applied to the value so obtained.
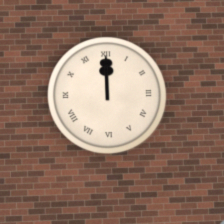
12.00
